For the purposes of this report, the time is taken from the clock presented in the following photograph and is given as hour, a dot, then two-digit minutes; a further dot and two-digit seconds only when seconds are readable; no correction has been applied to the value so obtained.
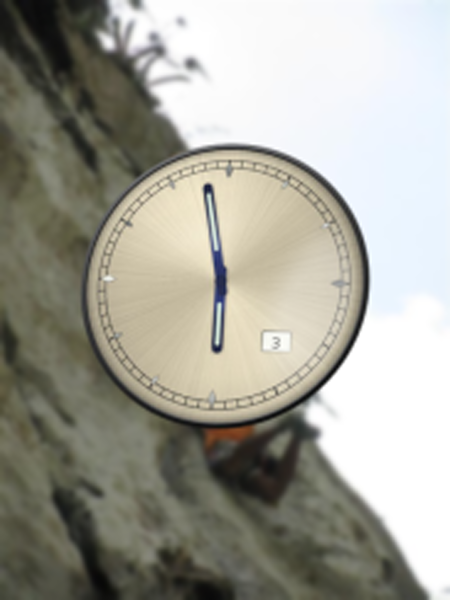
5.58
